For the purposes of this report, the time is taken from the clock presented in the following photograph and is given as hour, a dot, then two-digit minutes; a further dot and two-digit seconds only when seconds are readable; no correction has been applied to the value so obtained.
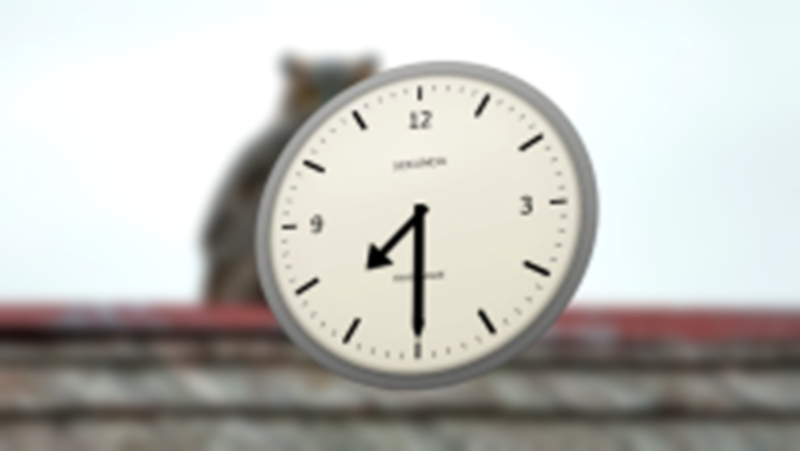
7.30
